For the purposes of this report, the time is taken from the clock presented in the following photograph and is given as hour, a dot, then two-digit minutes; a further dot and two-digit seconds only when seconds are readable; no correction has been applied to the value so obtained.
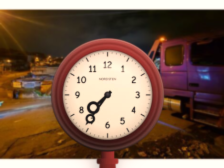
7.36
